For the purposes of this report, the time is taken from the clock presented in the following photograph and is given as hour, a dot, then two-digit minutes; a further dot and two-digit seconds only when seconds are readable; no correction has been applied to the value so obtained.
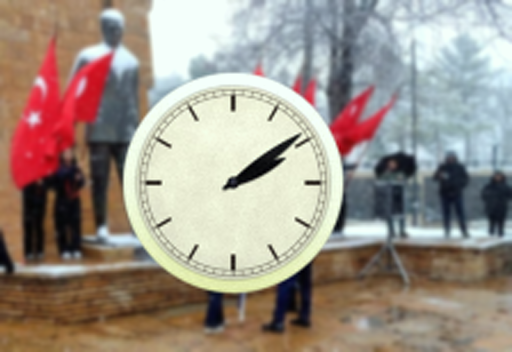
2.09
